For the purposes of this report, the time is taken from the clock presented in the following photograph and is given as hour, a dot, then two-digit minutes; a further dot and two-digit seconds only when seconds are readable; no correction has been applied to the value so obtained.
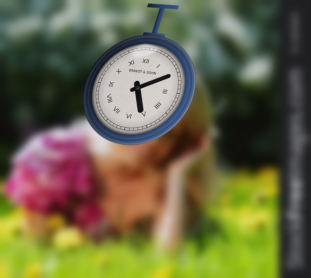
5.10
